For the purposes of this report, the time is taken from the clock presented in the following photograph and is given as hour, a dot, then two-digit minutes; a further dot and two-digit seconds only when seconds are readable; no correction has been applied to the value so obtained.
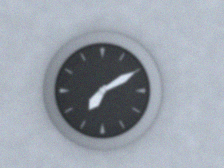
7.10
